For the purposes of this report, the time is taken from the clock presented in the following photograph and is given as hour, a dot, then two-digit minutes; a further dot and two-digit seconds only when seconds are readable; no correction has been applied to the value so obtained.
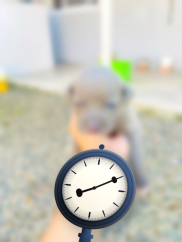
8.10
